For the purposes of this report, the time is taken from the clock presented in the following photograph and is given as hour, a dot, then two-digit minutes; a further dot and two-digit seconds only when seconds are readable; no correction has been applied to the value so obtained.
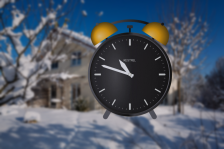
10.48
